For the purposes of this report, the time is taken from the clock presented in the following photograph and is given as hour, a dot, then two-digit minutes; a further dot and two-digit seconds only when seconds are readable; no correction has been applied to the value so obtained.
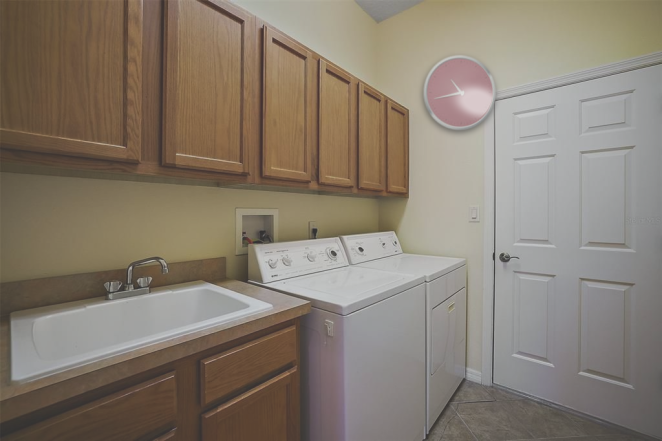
10.43
